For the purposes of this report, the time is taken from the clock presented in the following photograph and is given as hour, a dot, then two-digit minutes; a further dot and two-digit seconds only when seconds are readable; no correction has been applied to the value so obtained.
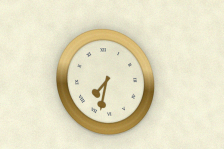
7.33
